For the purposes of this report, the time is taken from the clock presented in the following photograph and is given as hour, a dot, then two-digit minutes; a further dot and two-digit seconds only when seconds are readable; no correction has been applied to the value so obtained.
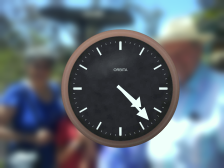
4.23
